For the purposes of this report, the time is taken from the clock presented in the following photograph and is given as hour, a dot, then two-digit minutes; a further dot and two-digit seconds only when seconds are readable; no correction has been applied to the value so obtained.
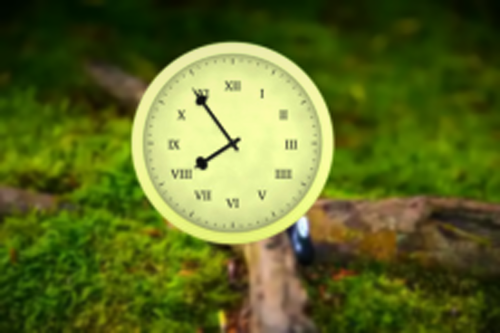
7.54
